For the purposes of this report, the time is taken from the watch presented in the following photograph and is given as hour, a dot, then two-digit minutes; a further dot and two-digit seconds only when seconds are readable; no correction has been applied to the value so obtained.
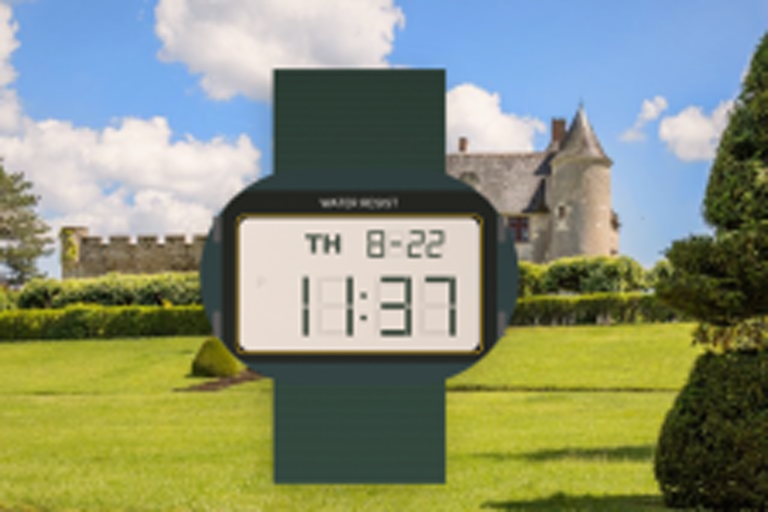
11.37
